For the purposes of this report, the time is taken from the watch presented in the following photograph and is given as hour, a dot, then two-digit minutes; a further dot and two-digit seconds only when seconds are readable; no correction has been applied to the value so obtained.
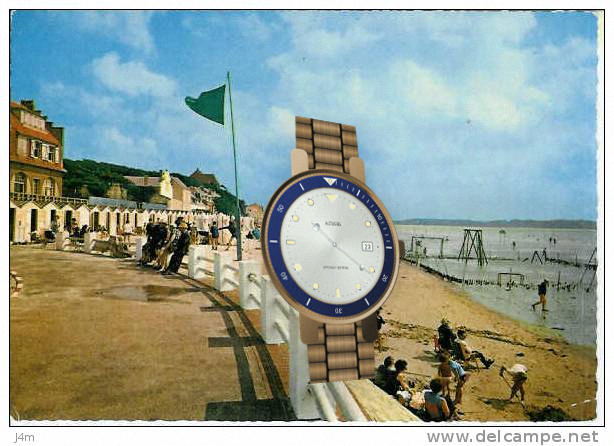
10.21
